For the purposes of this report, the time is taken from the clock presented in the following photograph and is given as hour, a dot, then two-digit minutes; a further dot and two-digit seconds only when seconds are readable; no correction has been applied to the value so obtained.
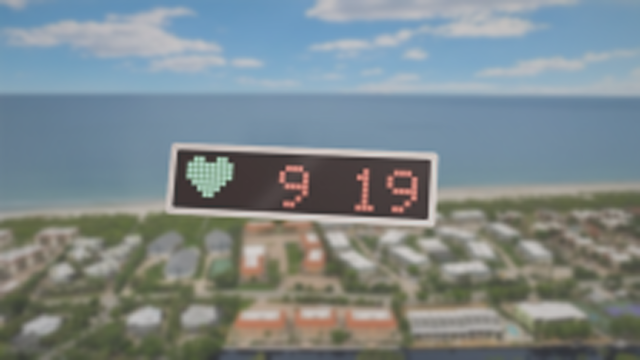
9.19
